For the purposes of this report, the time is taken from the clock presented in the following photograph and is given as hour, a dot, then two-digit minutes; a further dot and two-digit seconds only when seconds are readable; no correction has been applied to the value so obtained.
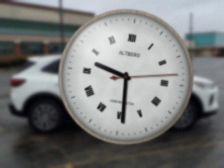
9.29.13
